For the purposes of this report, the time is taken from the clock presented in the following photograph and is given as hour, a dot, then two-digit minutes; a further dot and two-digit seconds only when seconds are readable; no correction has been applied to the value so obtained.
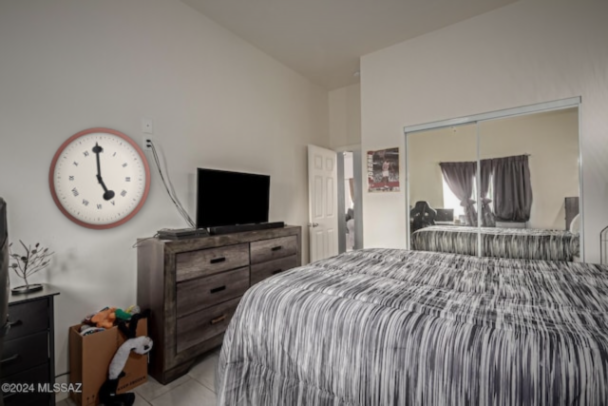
4.59
